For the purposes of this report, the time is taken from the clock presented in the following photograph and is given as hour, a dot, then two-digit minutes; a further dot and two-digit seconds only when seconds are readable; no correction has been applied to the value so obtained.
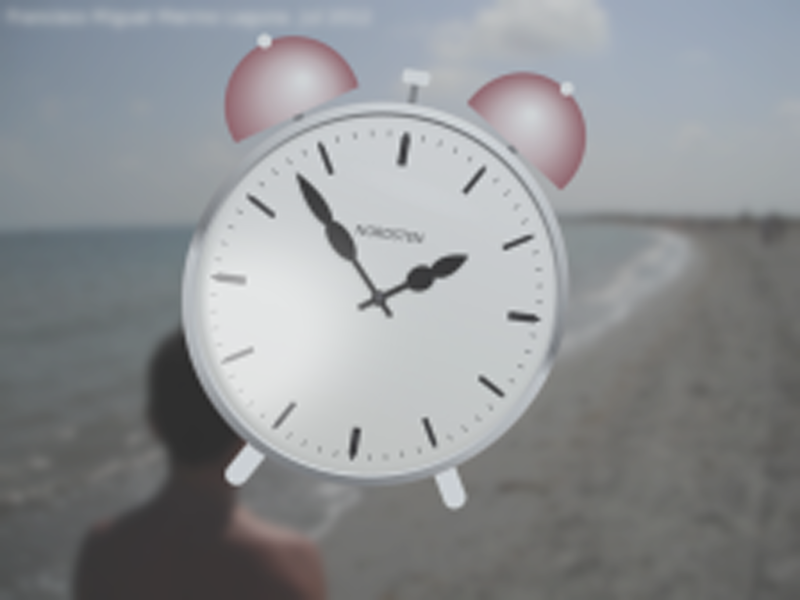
1.53
